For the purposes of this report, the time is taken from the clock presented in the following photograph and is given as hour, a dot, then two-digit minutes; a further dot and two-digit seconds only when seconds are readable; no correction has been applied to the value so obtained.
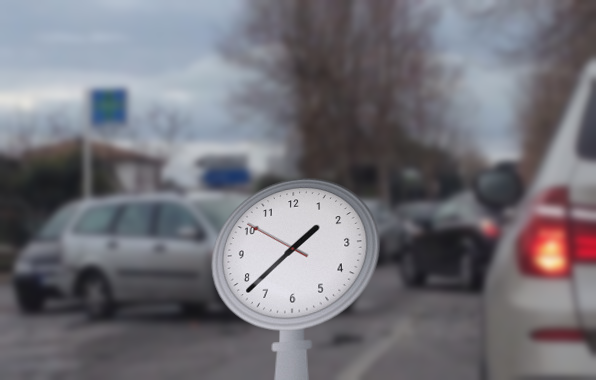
1.37.51
